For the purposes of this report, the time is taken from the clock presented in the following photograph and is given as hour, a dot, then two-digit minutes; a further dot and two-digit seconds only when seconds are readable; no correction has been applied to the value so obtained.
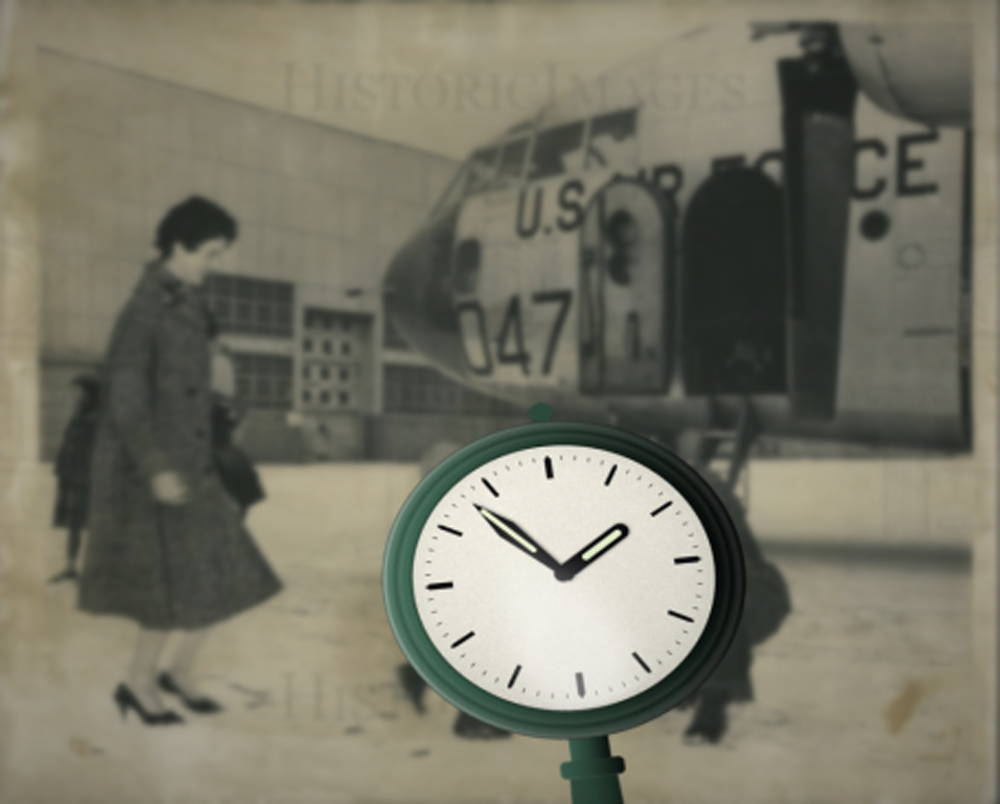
1.53
